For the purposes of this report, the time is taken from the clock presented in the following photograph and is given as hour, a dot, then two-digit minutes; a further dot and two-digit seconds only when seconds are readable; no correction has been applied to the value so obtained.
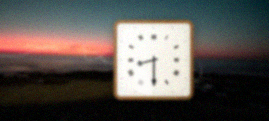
8.30
